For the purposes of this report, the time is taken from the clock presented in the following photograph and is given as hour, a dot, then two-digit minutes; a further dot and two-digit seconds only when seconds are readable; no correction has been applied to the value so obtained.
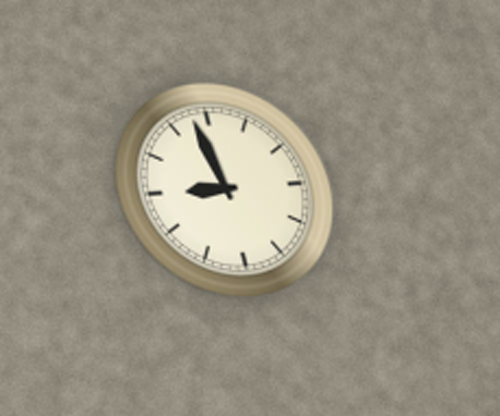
8.58
